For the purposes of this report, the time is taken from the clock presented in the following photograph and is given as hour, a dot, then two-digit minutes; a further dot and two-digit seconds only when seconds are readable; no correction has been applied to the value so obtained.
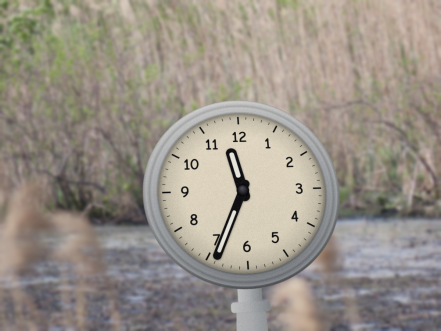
11.34
